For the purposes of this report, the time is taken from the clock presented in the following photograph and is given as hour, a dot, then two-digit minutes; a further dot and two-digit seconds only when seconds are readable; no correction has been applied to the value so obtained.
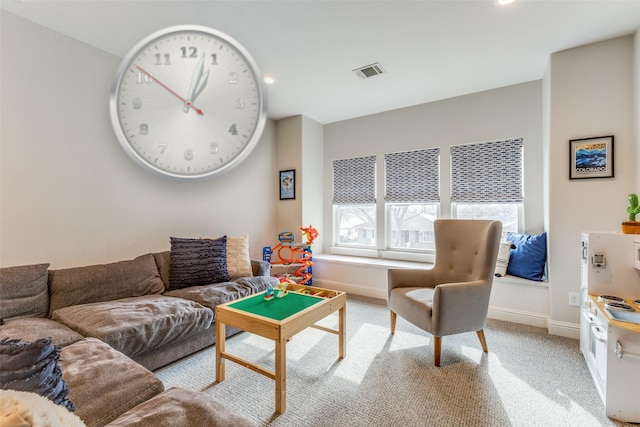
1.02.51
